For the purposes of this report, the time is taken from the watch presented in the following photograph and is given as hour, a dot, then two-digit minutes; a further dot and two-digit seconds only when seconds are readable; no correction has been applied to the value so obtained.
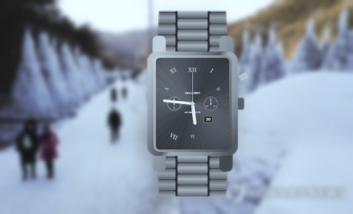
5.46
